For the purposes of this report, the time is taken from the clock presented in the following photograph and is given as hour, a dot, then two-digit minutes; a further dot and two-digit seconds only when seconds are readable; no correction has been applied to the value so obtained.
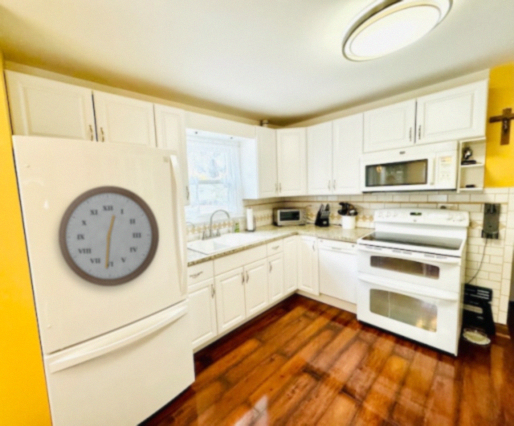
12.31
